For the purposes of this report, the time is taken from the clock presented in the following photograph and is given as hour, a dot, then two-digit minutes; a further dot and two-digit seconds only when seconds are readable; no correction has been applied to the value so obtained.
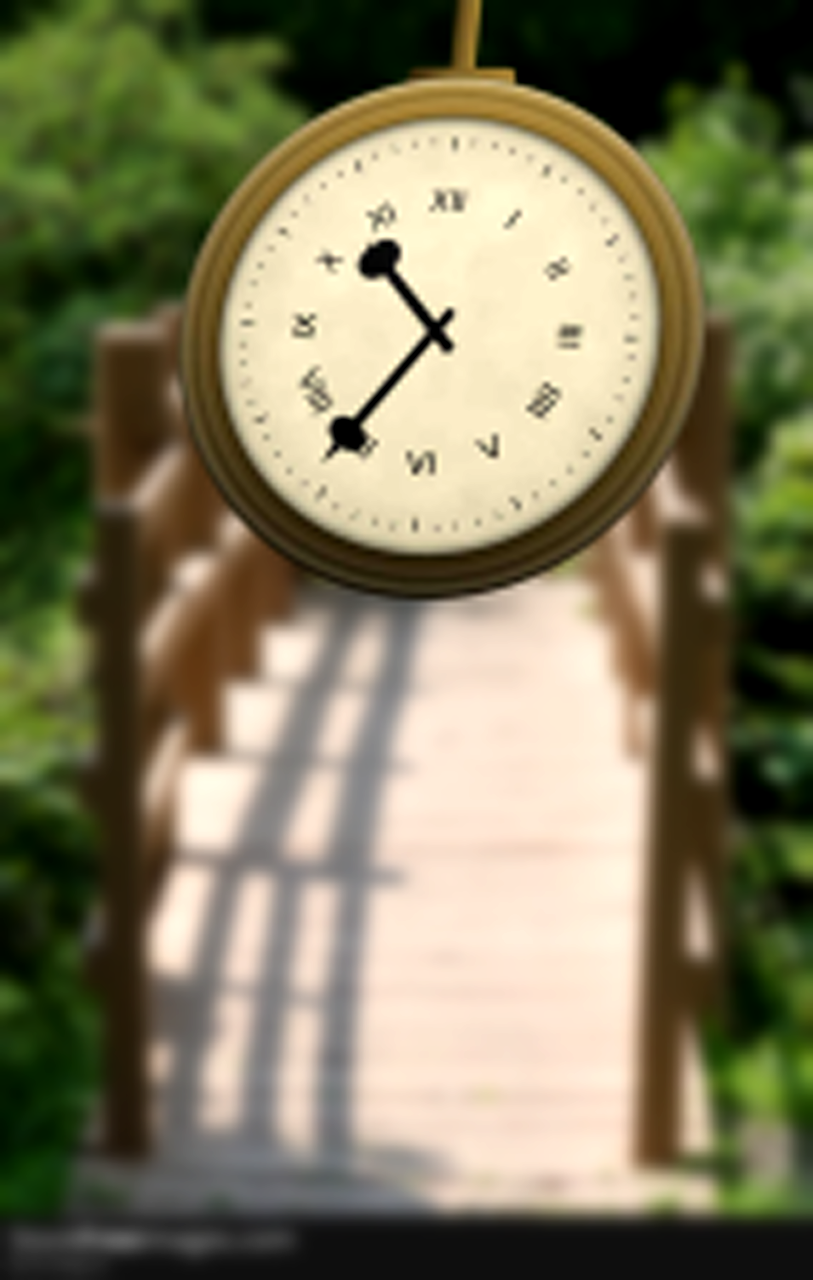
10.36
